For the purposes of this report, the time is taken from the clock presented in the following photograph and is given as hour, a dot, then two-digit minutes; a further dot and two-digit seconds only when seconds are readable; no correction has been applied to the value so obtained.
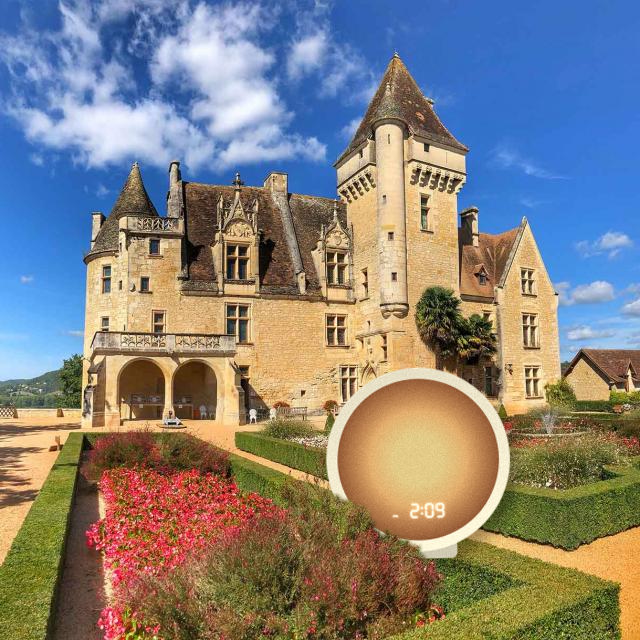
2.09
